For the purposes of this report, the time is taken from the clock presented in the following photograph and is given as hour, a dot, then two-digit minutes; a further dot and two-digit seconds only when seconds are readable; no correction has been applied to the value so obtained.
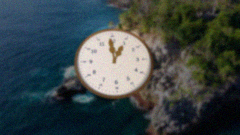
12.59
